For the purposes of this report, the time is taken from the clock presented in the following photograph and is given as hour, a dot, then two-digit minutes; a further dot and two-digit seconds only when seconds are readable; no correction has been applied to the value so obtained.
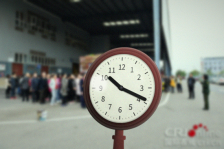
10.19
